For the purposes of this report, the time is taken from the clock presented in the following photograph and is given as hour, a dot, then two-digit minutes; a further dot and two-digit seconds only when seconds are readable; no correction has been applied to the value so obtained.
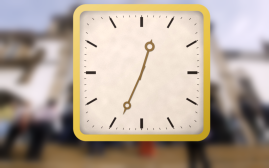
12.34
